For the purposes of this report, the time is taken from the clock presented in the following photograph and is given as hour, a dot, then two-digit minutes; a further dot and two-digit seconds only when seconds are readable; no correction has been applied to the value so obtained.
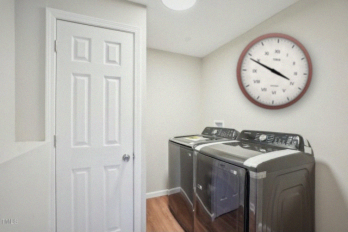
3.49
